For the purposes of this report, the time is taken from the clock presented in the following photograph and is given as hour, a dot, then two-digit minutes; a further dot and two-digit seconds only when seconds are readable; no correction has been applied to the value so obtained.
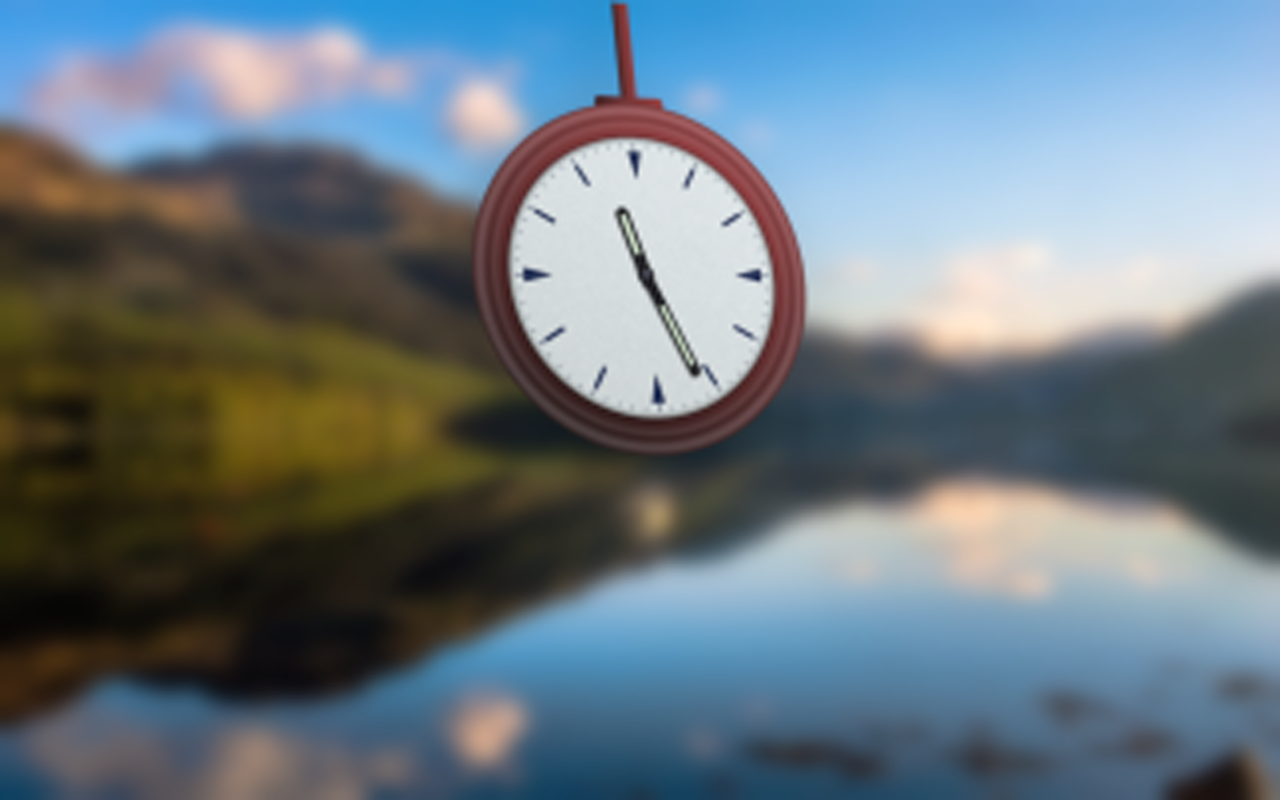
11.26
